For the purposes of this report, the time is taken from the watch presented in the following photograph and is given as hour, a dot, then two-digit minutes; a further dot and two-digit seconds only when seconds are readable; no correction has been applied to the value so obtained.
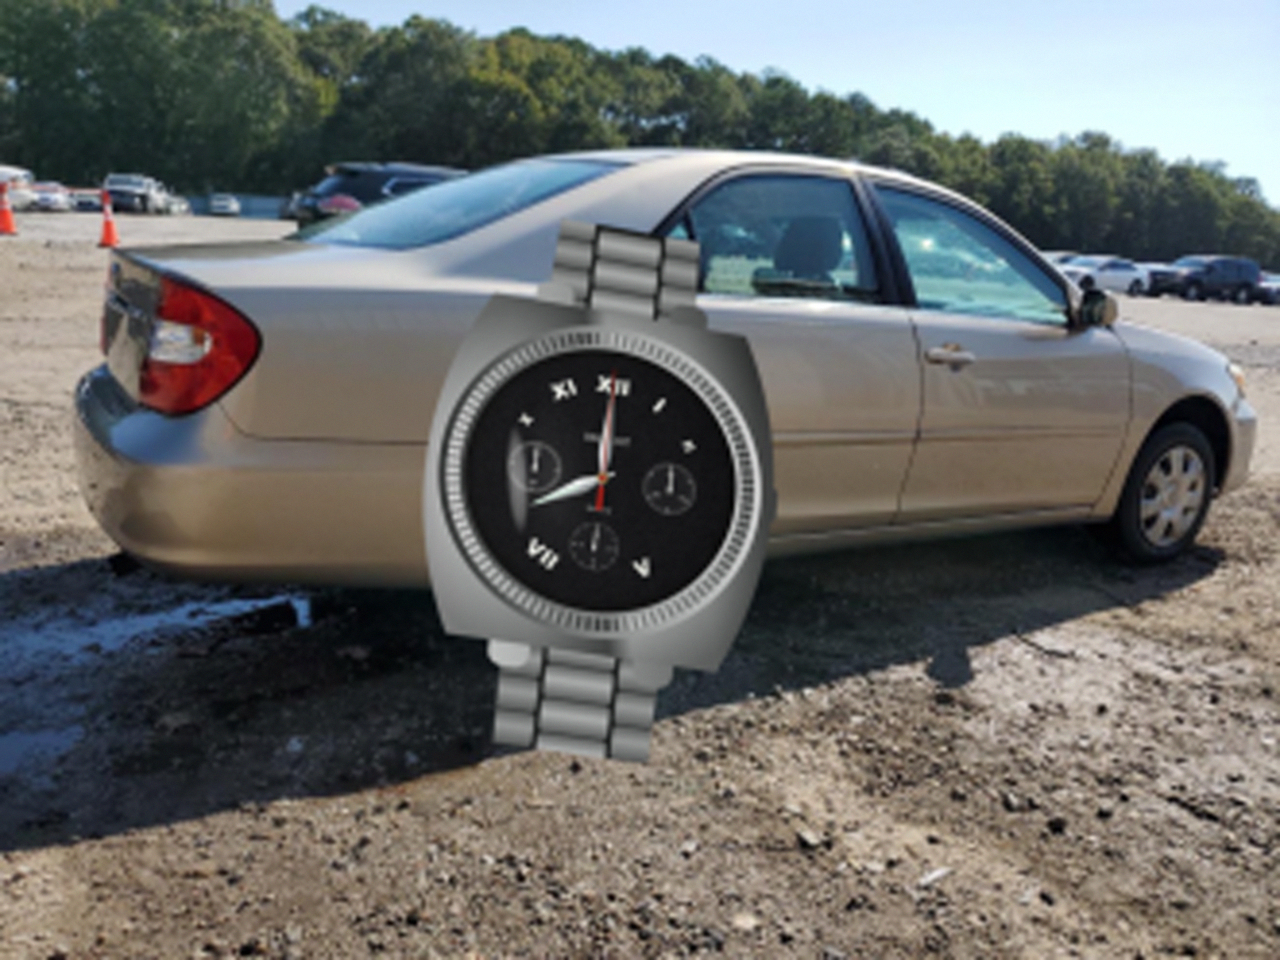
8.00
